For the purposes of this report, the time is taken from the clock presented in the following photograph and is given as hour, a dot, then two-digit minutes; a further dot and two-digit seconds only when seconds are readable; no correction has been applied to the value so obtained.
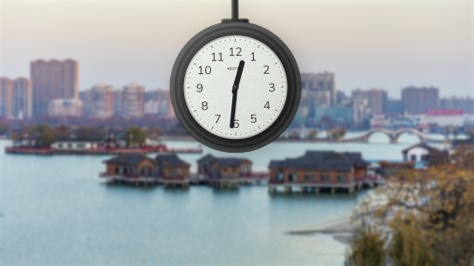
12.31
